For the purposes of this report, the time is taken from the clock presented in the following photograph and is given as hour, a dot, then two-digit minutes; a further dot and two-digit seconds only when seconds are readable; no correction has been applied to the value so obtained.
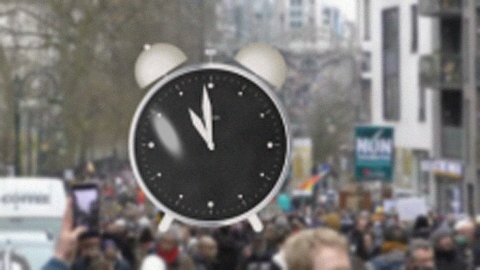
10.59
